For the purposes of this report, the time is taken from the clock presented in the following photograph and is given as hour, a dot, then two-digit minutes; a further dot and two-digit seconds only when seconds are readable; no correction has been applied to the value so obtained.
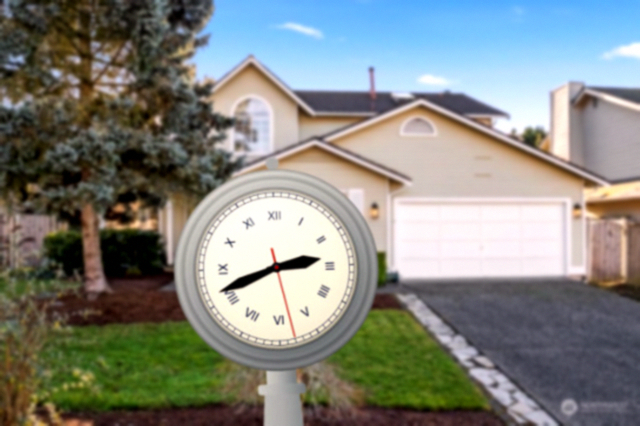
2.41.28
